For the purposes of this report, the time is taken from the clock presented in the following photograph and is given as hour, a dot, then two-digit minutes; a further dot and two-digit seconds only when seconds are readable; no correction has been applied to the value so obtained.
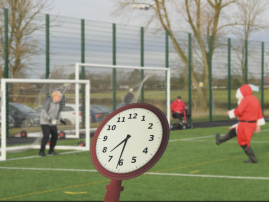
7.31
